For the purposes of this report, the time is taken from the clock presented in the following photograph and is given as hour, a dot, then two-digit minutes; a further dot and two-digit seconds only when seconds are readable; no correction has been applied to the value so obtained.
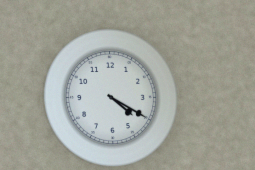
4.20
